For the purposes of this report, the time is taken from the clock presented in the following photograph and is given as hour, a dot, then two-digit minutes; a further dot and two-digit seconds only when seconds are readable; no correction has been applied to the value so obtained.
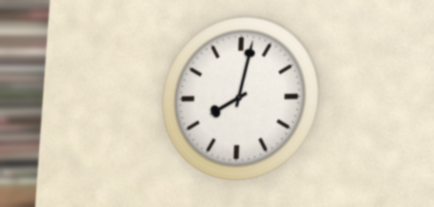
8.02
